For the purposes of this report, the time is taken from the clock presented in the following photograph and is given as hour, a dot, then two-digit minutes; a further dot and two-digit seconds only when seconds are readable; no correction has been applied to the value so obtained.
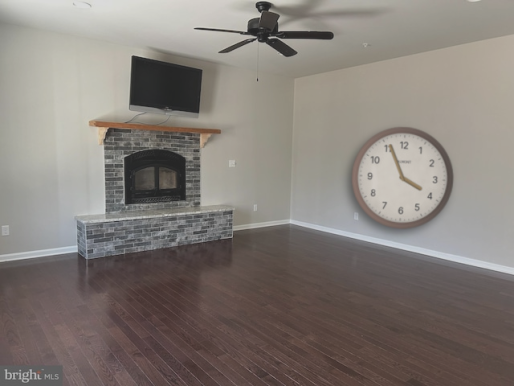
3.56
